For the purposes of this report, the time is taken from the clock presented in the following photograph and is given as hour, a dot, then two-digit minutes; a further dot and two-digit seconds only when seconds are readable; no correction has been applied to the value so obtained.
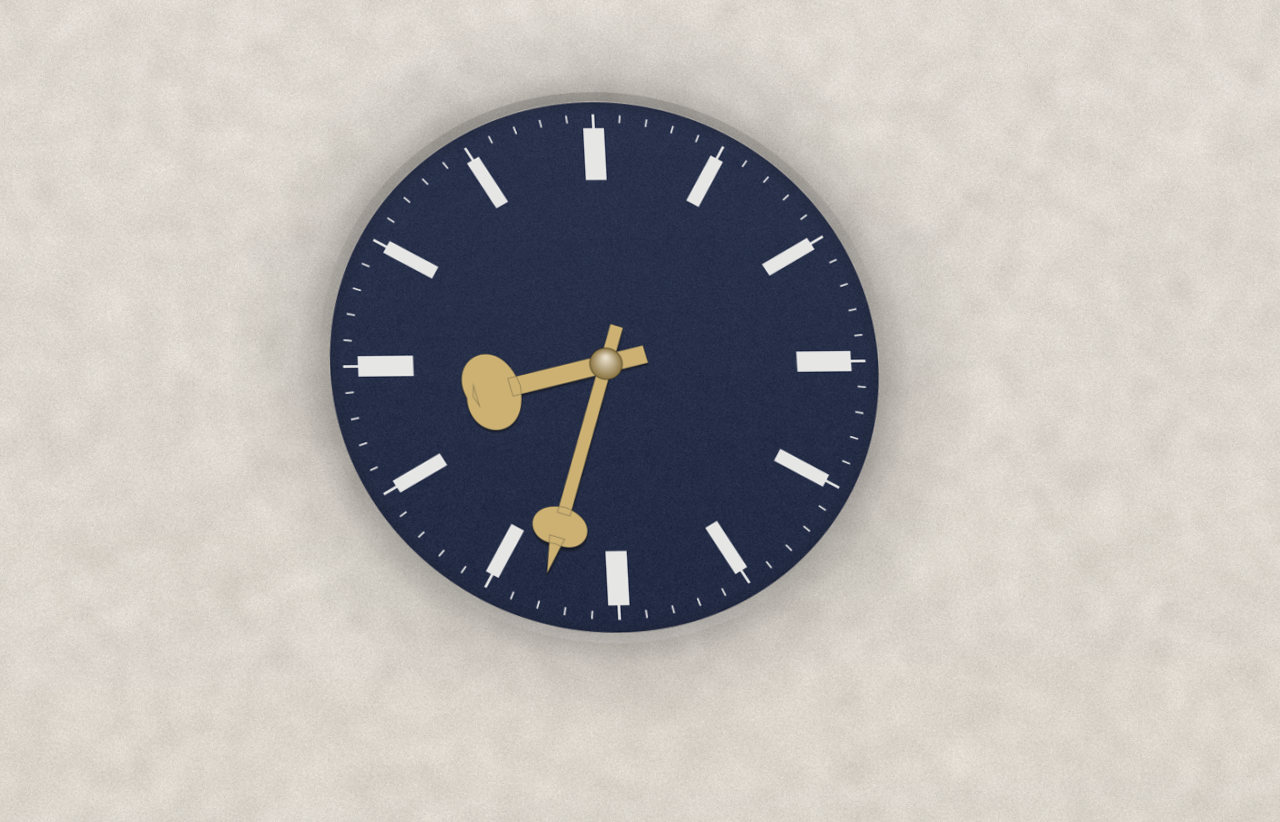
8.33
